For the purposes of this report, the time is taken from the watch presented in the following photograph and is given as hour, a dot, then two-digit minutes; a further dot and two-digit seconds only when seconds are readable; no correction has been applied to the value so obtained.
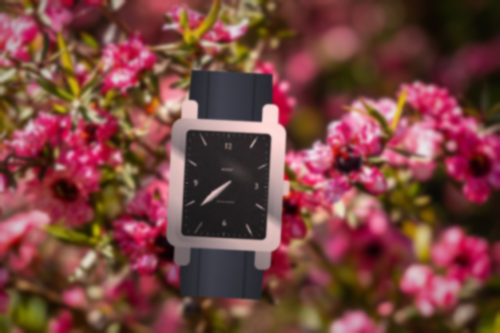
7.38
